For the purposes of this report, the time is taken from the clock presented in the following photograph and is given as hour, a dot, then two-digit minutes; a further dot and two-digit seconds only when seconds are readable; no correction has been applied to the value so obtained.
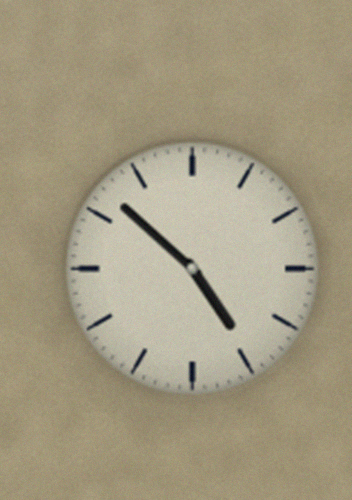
4.52
